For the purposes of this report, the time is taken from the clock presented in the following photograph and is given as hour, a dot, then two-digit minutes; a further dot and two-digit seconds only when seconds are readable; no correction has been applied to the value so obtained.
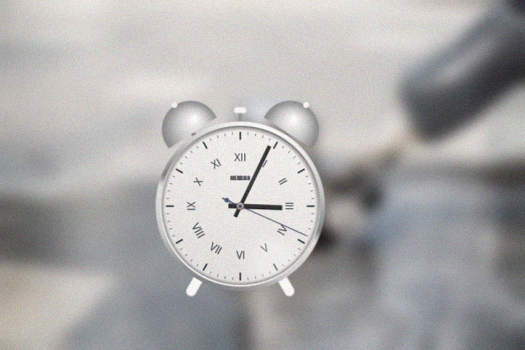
3.04.19
